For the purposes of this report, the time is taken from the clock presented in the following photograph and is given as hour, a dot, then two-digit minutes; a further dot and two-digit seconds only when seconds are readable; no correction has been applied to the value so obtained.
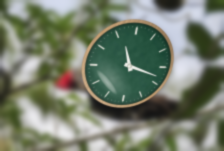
11.18
